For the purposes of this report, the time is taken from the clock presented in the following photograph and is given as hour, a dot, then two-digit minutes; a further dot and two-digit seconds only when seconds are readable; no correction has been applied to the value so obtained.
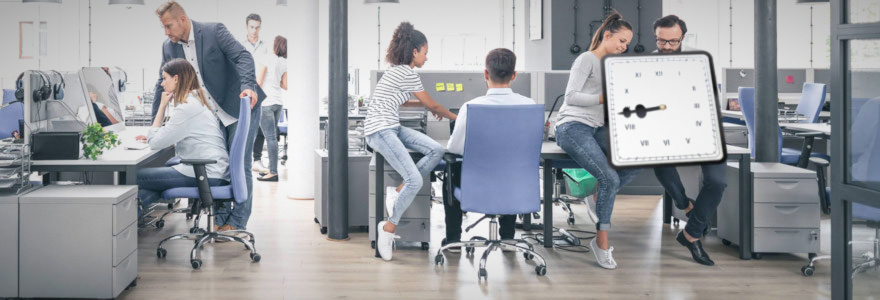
8.44
